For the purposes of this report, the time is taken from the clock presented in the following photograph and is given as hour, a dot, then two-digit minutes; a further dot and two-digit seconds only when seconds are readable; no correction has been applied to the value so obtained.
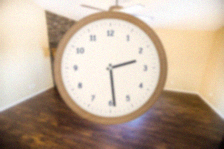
2.29
